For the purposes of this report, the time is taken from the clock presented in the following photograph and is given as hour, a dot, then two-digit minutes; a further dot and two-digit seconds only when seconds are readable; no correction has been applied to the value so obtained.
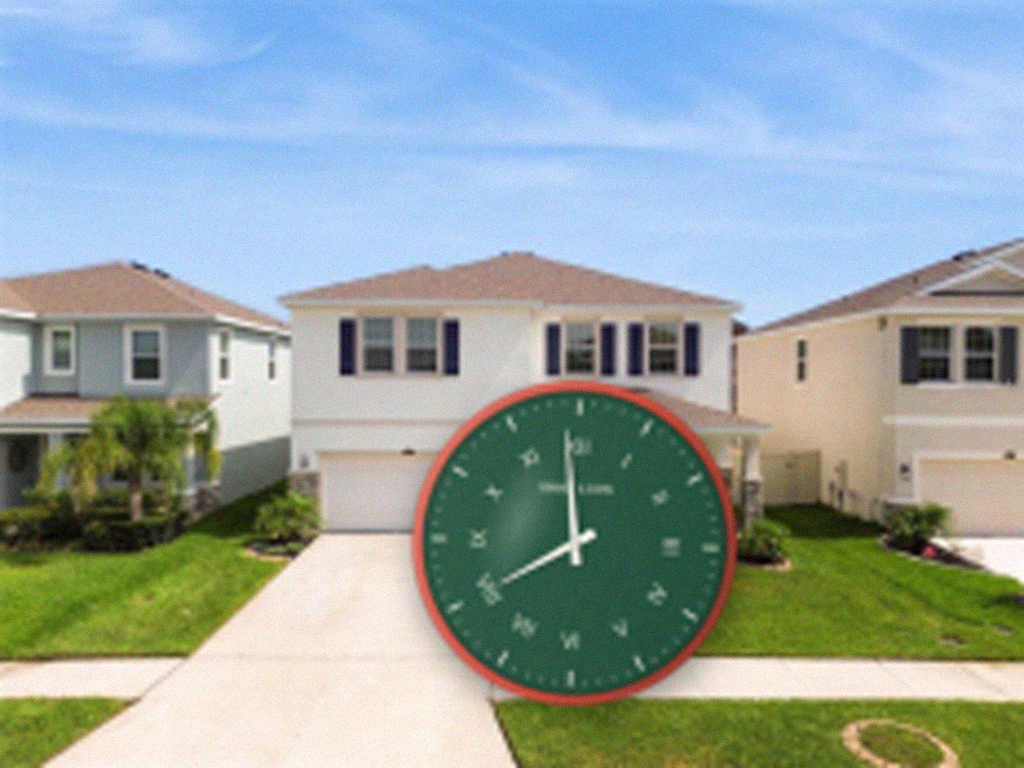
7.59
